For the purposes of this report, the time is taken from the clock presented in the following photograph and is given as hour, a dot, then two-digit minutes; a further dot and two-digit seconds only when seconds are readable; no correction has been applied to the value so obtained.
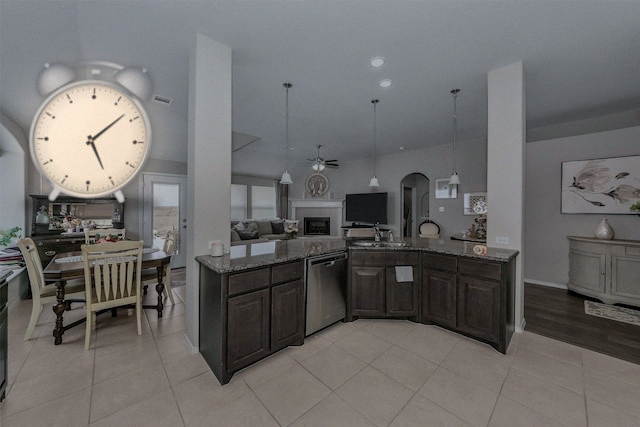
5.08
